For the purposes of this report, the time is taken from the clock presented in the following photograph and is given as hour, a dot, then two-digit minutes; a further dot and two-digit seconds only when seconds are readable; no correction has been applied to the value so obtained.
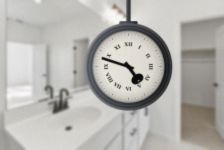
4.48
